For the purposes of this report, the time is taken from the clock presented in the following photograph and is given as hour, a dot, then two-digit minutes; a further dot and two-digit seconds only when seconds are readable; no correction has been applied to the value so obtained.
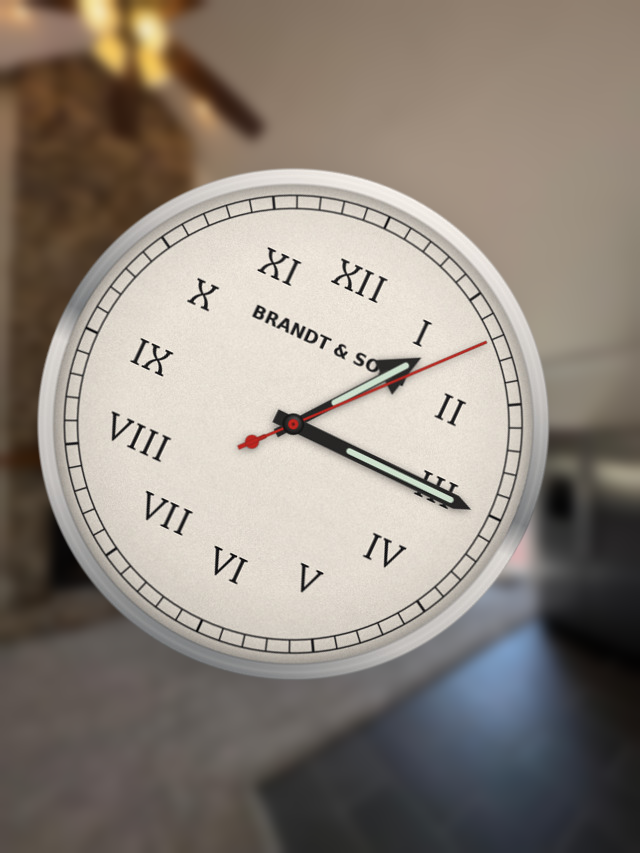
1.15.07
